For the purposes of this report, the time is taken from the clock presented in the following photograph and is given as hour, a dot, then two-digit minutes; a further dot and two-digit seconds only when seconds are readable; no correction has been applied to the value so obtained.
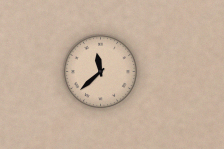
11.38
